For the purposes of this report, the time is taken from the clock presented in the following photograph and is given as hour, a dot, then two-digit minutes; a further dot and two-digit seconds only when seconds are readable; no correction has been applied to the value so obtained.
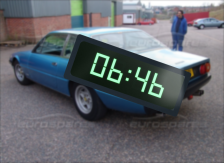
6.46
